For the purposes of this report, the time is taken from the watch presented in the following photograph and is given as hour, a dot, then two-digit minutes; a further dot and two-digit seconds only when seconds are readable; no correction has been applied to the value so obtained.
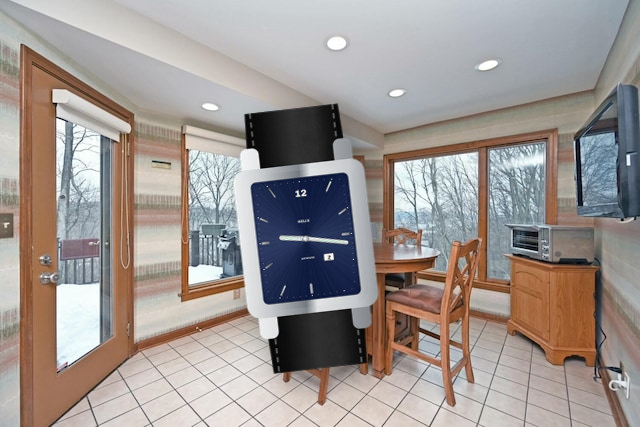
9.17
